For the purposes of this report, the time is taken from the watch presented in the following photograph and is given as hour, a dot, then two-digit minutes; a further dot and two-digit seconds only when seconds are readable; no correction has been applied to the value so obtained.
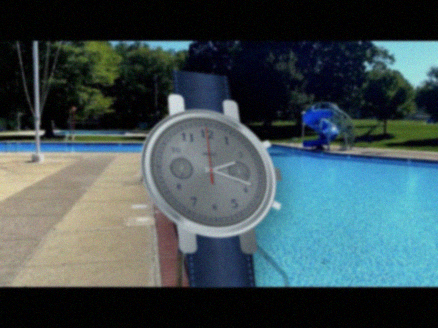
2.18
